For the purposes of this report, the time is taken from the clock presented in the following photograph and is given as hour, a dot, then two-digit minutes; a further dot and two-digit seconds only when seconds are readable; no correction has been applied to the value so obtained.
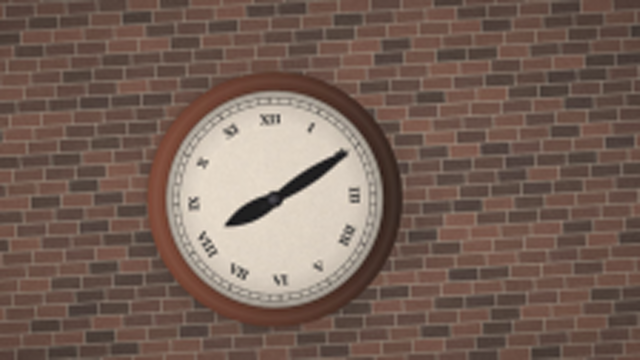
8.10
